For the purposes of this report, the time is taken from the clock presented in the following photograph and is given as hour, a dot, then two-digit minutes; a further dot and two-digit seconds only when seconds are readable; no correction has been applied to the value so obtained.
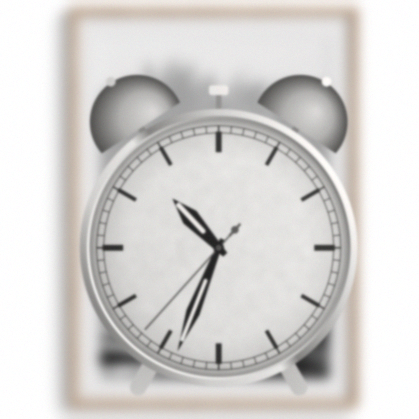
10.33.37
